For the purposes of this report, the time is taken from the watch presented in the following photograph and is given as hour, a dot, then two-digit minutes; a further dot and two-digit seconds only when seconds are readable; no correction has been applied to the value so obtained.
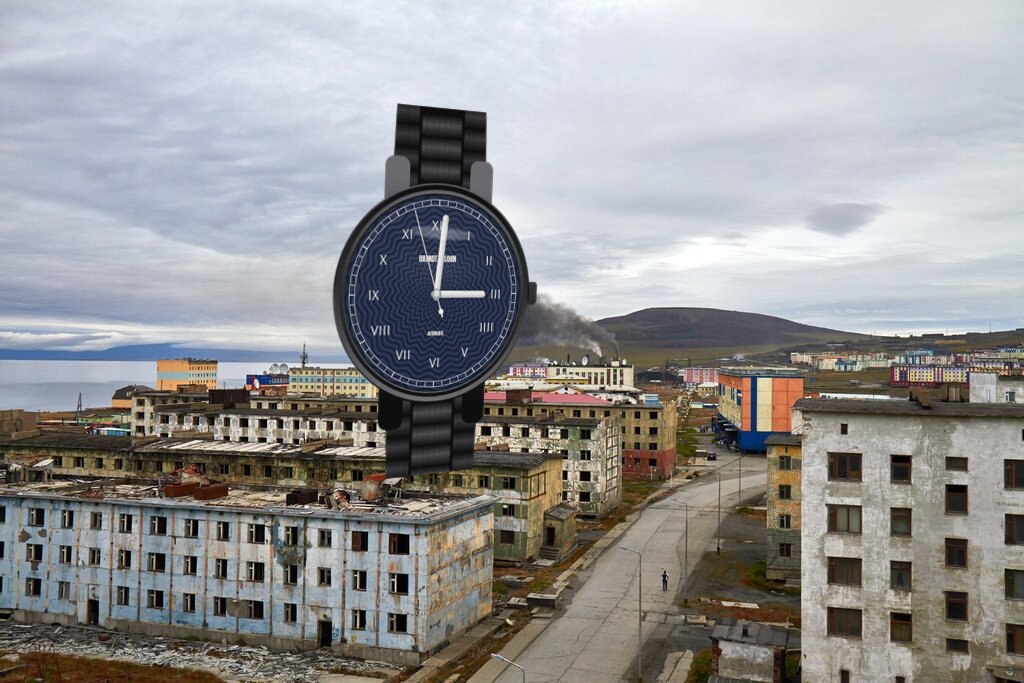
3.00.57
